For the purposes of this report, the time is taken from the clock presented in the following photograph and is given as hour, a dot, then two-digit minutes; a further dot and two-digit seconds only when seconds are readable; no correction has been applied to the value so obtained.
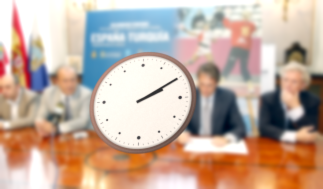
2.10
